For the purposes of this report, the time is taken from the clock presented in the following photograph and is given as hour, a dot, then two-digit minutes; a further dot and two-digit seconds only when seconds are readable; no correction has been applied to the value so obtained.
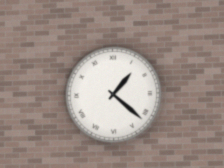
1.22
